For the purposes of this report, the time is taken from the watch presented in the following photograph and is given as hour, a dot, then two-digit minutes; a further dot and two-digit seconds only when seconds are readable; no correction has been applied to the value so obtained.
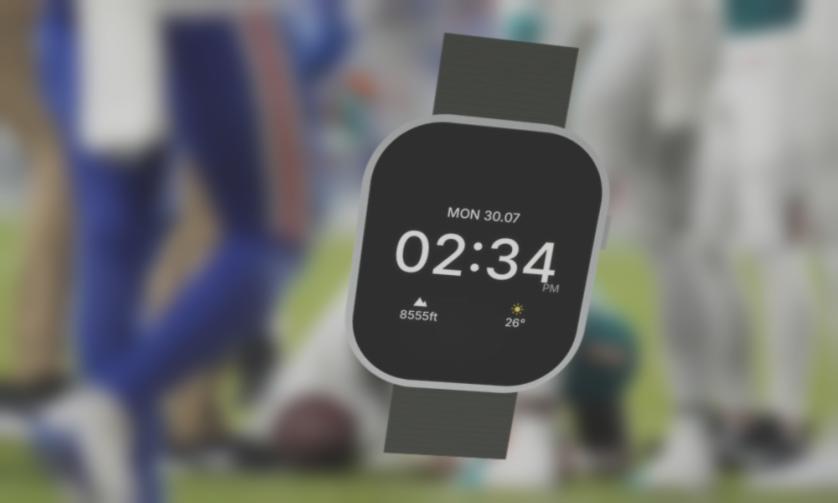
2.34
